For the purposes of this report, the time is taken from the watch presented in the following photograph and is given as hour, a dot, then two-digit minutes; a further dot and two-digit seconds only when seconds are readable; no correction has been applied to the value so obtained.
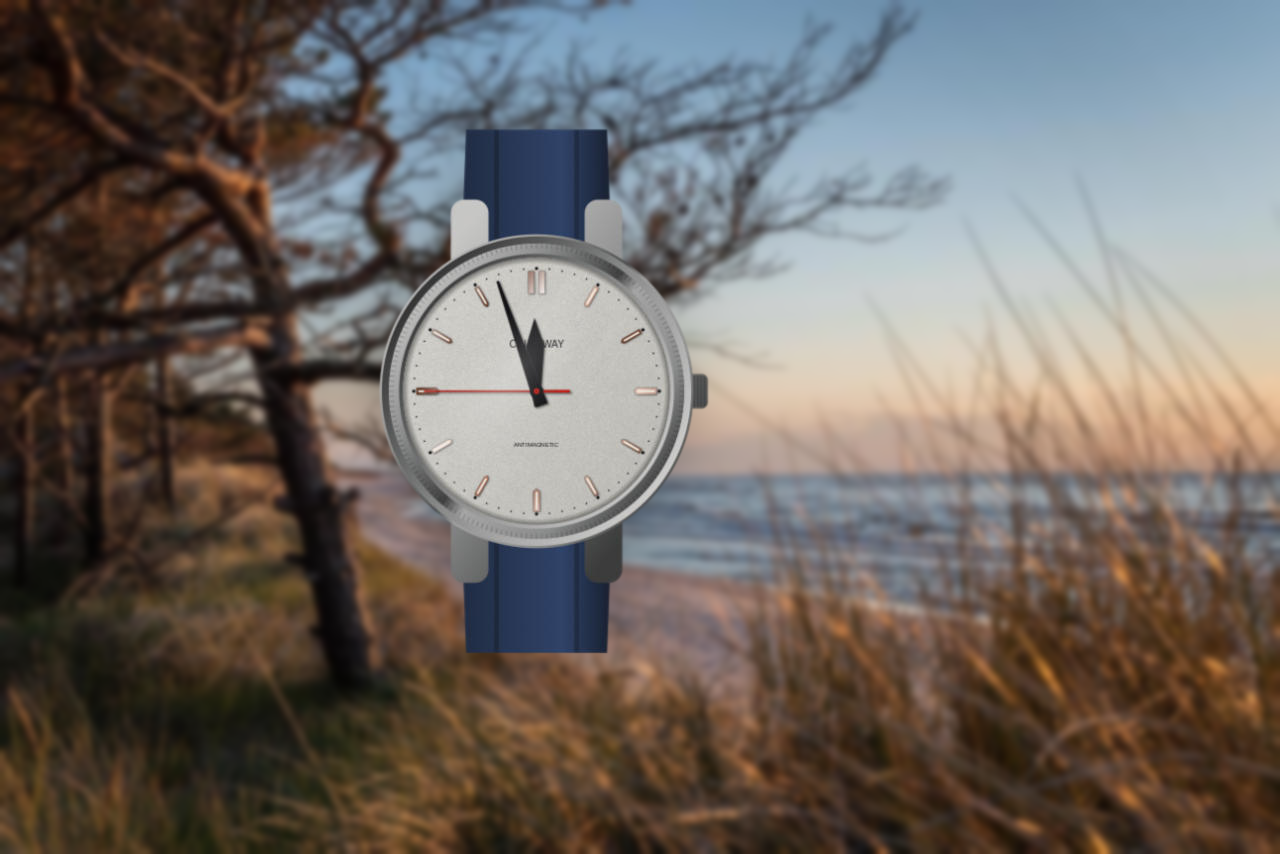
11.56.45
